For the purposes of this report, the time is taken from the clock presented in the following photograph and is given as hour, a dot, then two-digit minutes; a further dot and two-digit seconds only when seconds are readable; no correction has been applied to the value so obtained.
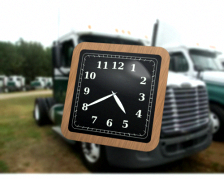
4.40
